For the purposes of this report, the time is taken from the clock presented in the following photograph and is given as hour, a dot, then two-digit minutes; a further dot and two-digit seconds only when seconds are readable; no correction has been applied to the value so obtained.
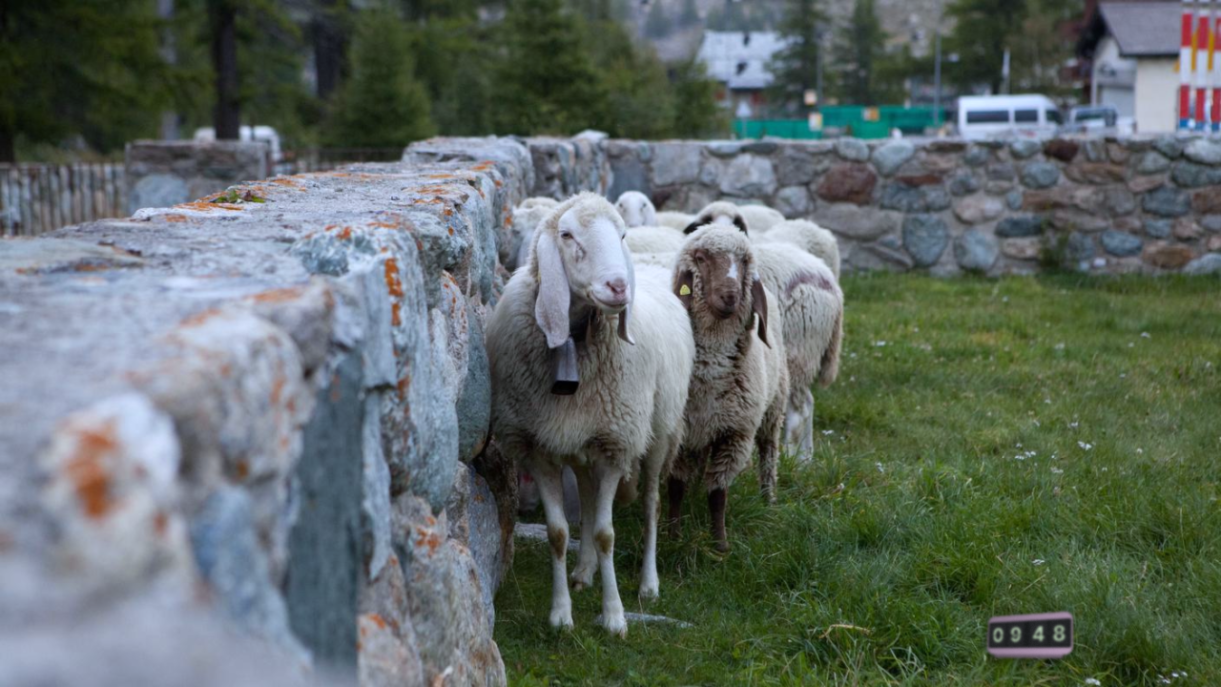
9.48
